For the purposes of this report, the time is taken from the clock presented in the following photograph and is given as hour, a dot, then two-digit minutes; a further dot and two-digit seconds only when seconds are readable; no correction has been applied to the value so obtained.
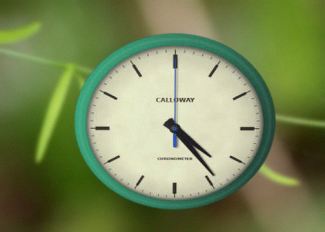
4.24.00
